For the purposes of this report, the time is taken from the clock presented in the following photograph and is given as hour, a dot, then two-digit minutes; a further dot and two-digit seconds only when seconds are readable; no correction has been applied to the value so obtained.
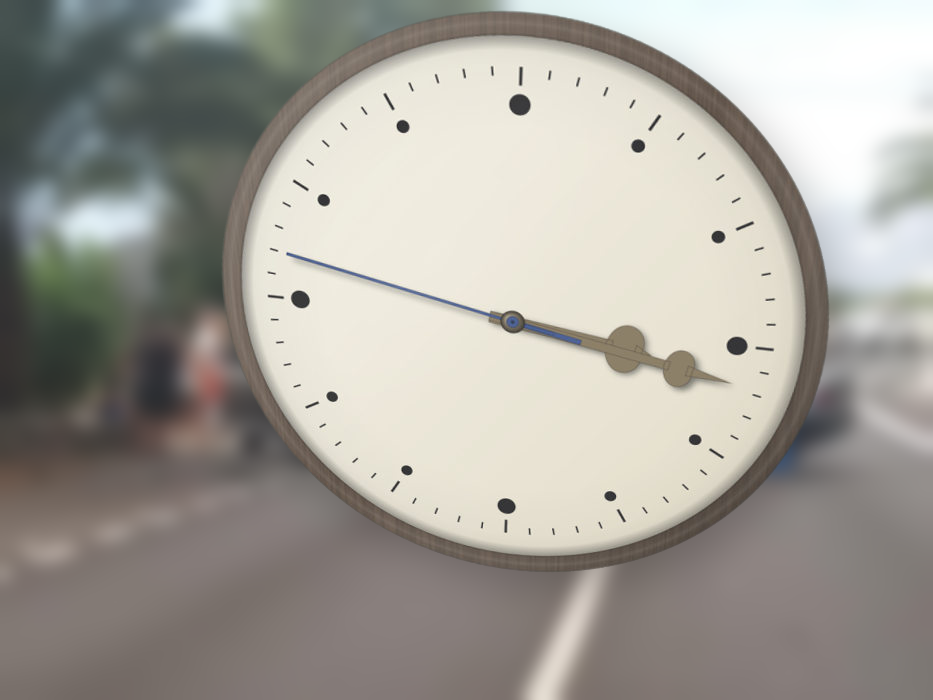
3.16.47
